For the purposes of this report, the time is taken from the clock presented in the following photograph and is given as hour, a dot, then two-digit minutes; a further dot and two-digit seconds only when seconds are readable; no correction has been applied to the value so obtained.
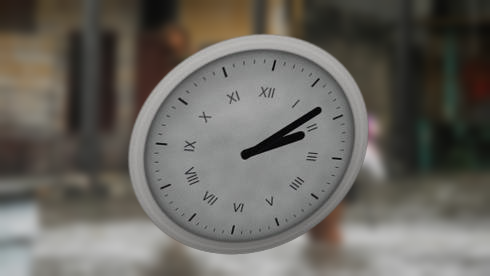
2.08
